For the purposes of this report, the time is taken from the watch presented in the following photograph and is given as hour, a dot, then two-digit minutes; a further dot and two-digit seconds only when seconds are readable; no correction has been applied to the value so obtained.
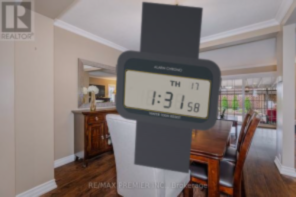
1.31.58
